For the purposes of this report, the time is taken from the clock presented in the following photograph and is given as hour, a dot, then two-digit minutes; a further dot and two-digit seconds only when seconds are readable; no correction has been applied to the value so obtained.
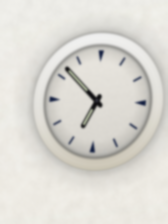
6.52
